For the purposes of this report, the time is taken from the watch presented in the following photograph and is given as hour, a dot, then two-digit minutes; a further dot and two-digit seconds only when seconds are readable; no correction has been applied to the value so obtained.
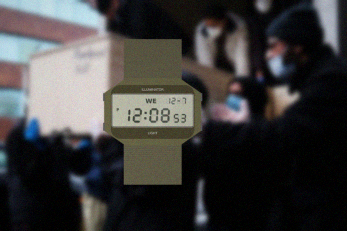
12.08.53
